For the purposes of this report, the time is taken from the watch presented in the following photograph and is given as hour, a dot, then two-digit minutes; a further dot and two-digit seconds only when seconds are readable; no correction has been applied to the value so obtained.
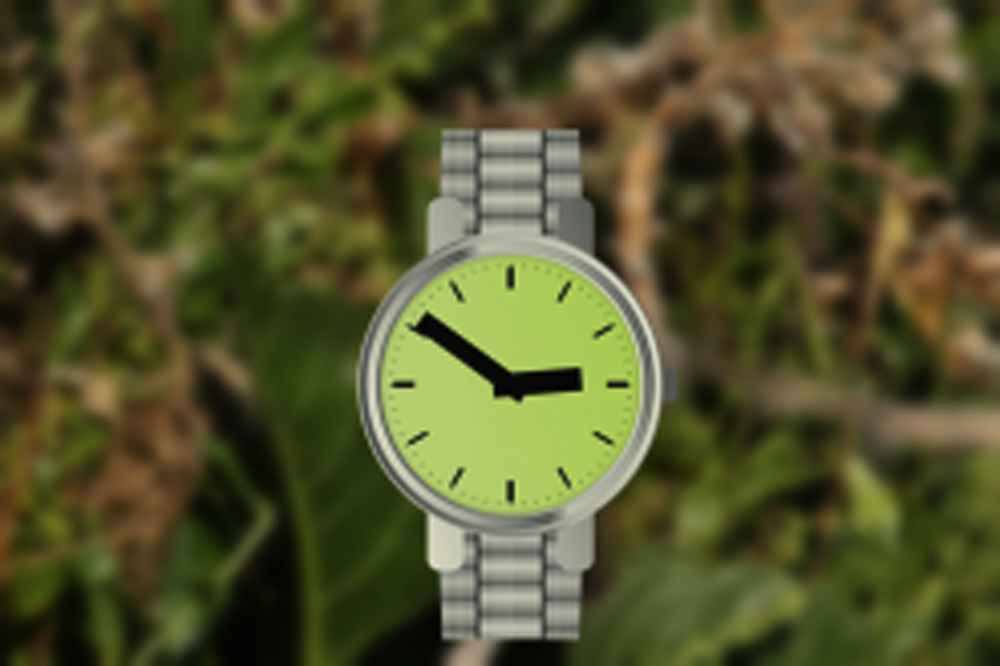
2.51
